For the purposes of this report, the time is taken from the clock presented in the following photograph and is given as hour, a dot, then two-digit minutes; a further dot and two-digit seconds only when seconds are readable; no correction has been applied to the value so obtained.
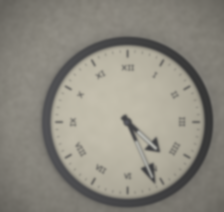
4.26
